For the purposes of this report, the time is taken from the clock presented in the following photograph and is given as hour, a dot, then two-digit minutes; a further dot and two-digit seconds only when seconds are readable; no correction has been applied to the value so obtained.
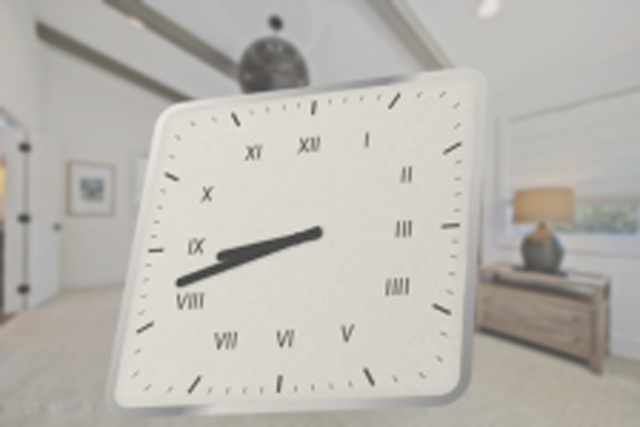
8.42
